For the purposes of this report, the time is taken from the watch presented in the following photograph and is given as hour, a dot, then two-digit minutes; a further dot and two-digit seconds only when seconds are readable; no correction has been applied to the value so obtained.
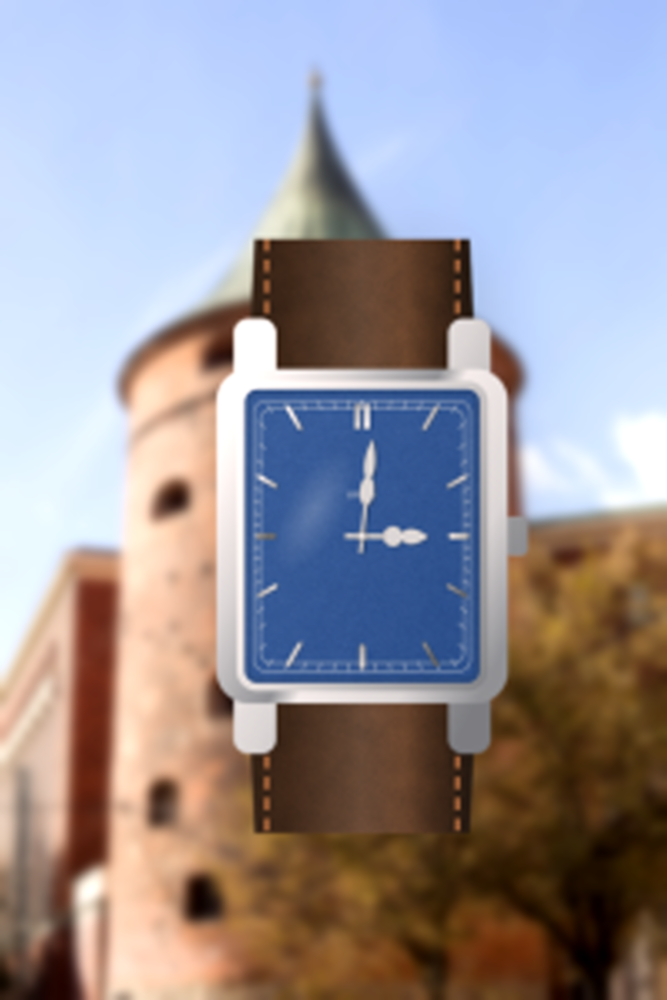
3.01
